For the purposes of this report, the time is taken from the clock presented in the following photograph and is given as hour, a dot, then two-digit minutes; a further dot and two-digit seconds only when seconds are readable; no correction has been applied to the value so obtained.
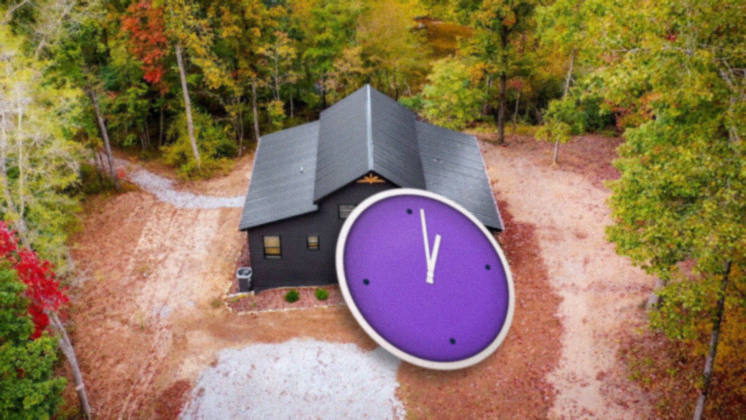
1.02
